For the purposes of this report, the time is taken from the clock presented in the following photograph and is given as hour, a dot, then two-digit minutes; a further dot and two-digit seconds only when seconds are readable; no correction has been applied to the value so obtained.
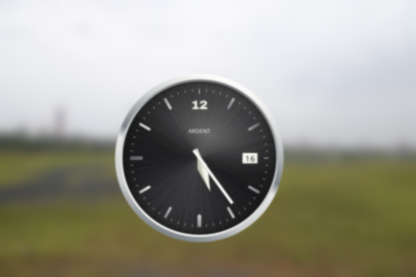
5.24
